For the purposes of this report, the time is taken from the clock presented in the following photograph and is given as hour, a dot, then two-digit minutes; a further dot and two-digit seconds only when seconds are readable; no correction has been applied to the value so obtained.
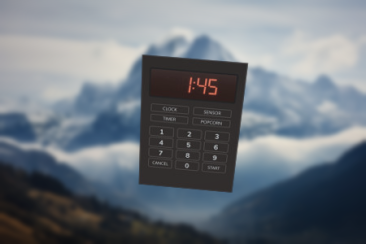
1.45
